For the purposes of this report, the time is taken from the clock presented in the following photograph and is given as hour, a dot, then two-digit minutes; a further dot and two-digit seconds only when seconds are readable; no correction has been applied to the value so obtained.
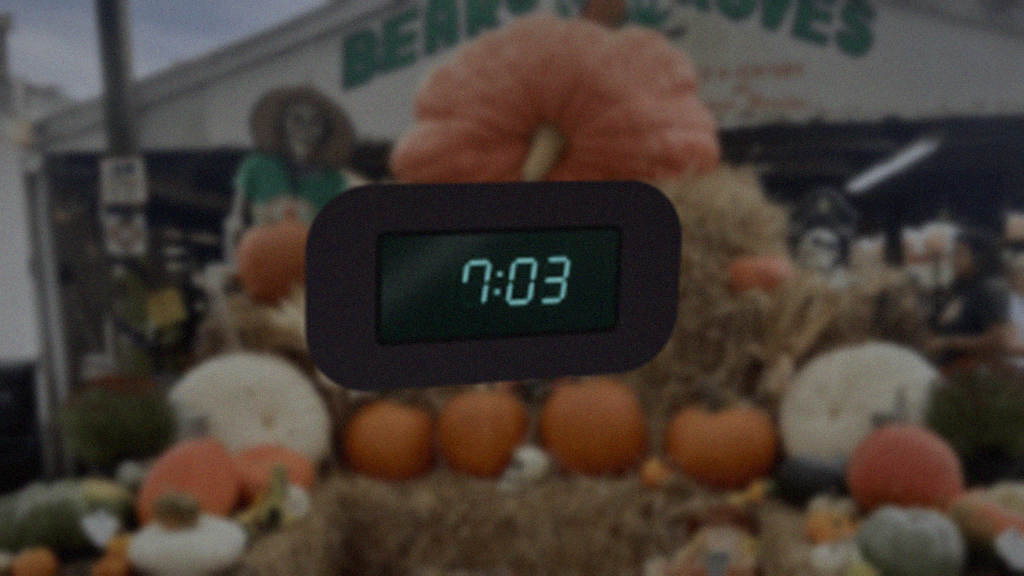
7.03
